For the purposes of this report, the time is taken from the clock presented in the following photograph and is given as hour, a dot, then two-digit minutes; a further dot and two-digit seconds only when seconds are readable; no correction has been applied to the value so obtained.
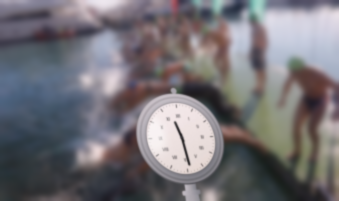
11.29
